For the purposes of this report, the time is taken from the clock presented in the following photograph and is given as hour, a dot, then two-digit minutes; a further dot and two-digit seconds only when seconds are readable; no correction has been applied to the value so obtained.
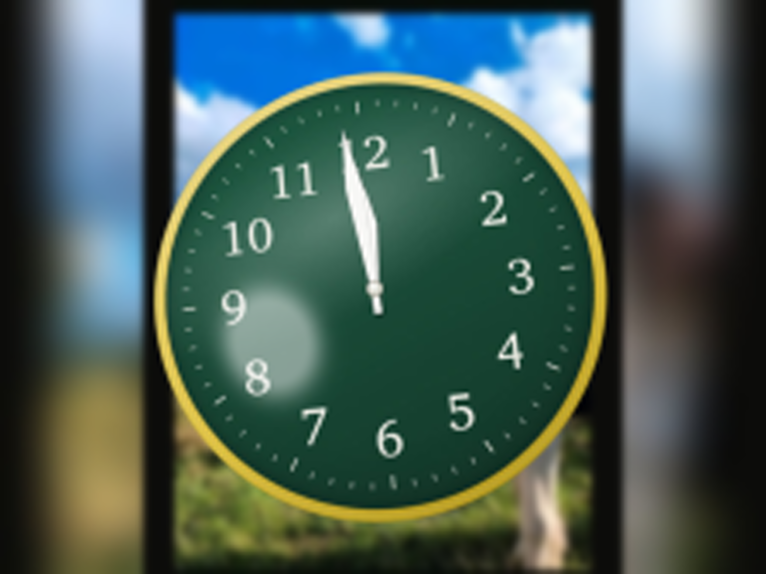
11.59
